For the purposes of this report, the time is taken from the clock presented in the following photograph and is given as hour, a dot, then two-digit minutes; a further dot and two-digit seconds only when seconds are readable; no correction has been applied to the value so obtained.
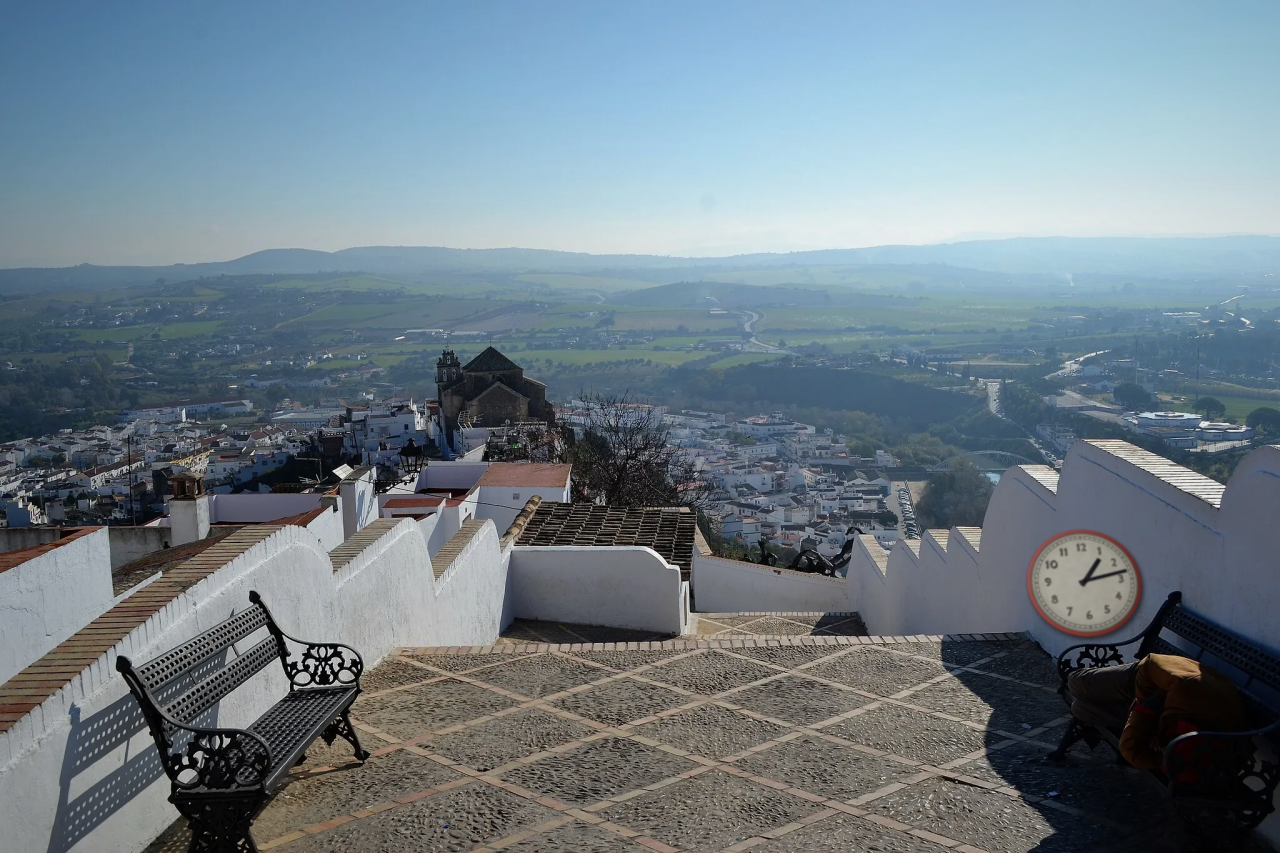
1.13
